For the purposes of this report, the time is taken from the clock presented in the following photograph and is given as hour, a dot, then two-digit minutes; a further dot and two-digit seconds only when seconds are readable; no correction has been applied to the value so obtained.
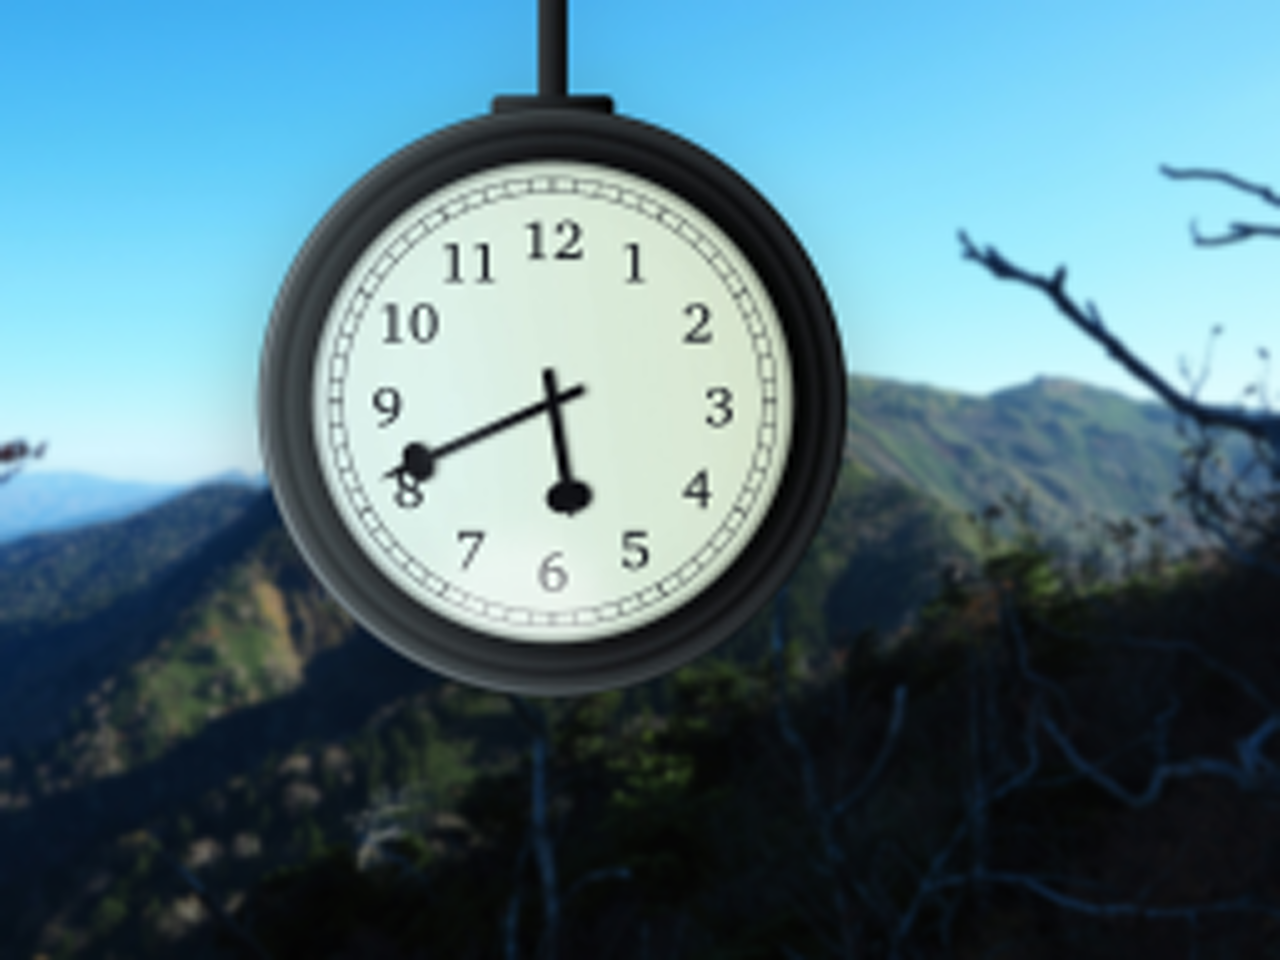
5.41
